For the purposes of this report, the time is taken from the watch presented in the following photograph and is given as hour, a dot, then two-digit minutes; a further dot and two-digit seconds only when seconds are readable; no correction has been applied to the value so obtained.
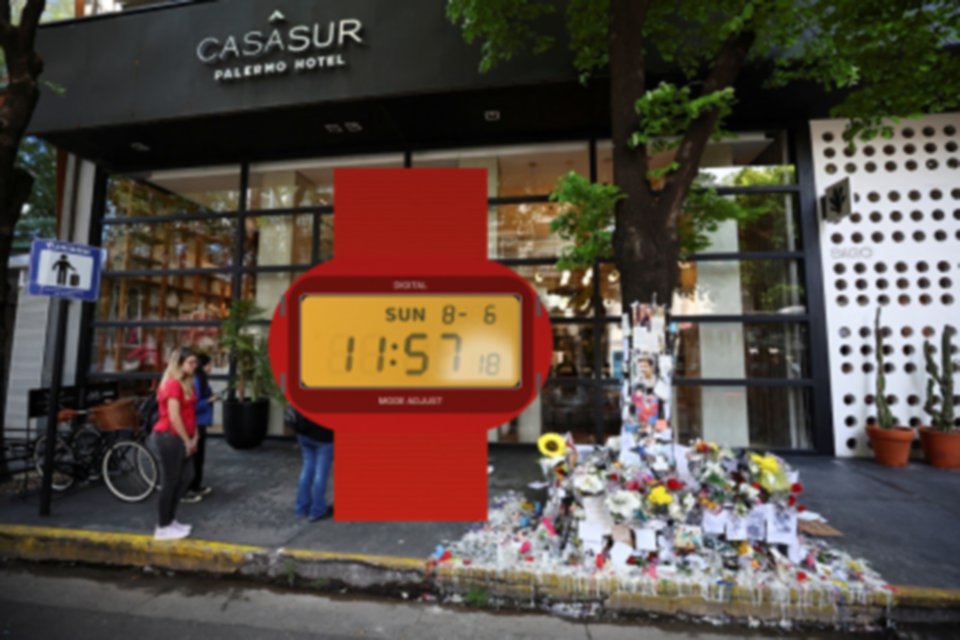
11.57.18
